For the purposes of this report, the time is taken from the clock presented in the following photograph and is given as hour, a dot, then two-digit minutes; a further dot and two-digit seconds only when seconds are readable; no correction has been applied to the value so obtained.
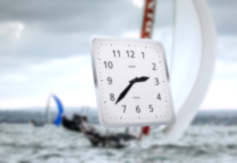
2.38
